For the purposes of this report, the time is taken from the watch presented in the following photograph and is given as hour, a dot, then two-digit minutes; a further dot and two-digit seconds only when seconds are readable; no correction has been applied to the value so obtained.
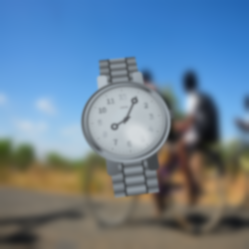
8.05
